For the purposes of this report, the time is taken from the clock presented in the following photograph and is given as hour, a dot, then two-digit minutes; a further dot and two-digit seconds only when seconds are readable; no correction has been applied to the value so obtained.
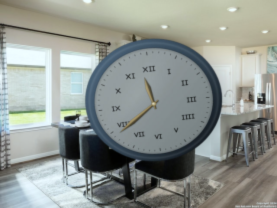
11.39
